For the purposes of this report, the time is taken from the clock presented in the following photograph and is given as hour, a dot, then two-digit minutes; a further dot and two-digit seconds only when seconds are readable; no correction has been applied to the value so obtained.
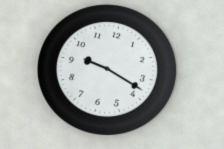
9.18
